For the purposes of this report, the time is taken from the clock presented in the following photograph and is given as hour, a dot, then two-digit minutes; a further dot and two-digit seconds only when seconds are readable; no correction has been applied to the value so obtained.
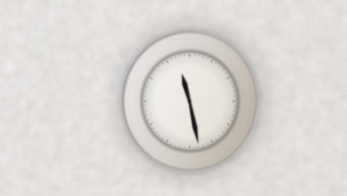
11.28
